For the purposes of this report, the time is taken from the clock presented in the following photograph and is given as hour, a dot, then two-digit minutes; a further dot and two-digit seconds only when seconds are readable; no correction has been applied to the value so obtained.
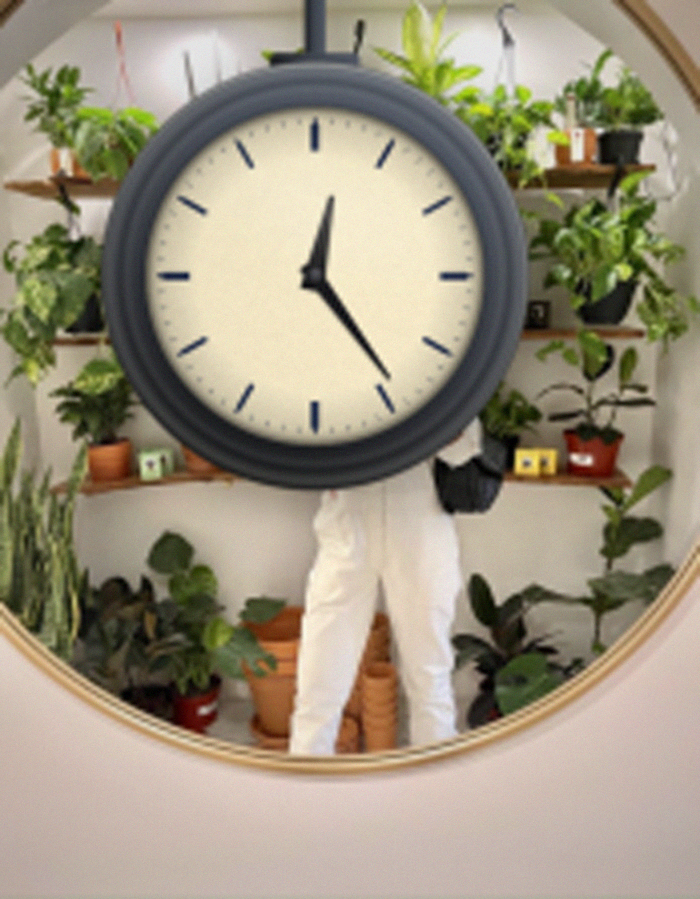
12.24
